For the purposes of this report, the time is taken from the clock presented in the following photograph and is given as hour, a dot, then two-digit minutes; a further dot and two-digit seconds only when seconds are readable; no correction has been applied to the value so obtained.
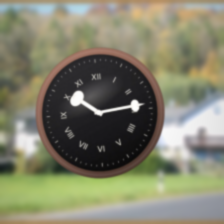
10.14
